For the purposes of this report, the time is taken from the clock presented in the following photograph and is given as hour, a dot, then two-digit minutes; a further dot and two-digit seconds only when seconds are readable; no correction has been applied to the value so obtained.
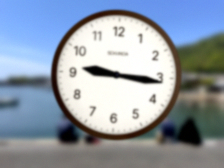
9.16
